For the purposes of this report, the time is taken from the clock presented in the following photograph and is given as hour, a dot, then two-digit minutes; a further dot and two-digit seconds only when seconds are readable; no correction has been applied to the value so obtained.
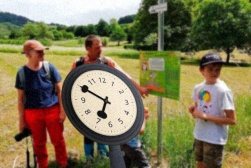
6.50
